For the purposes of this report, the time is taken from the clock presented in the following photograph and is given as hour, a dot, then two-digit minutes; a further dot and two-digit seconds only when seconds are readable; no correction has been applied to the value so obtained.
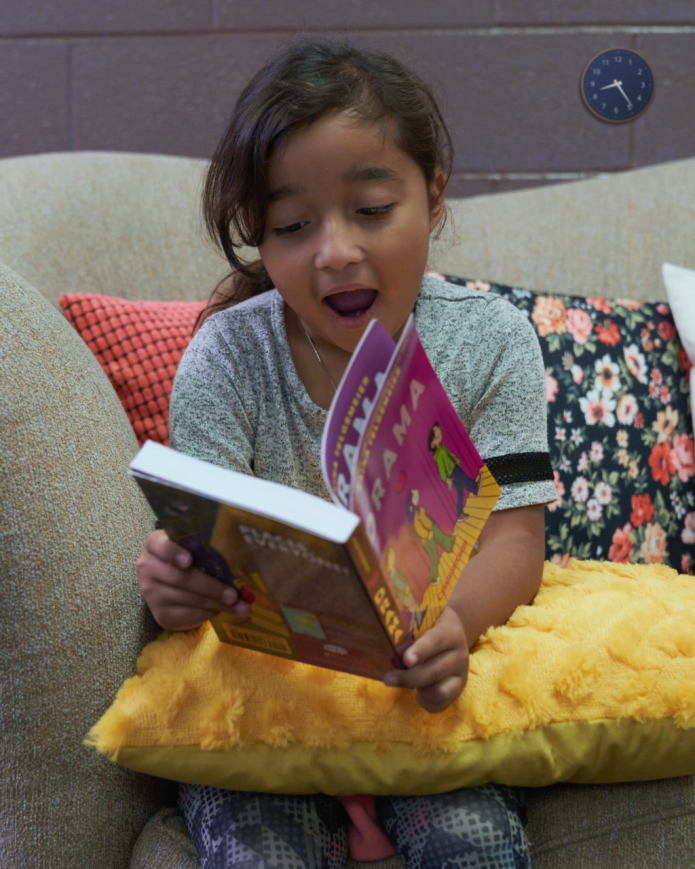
8.24
